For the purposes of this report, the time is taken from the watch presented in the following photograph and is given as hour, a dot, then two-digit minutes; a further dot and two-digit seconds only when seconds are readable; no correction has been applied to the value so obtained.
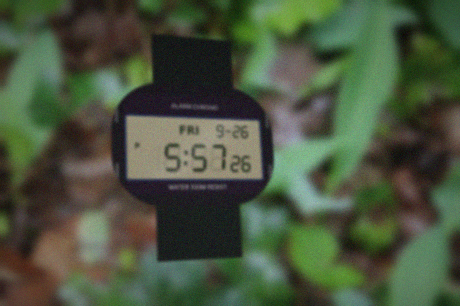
5.57.26
